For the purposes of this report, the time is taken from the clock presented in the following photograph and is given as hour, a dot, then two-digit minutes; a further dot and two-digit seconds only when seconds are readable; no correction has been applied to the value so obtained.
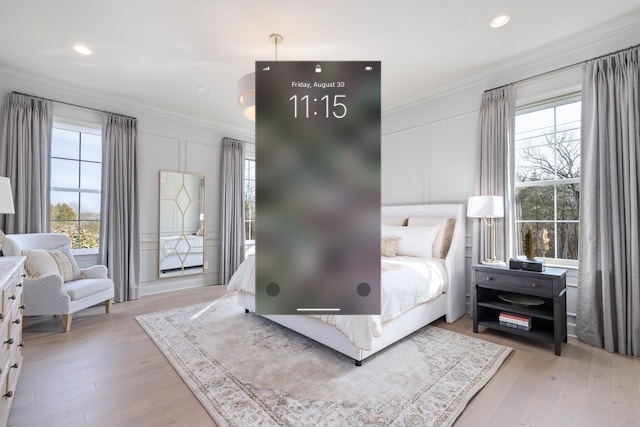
11.15
